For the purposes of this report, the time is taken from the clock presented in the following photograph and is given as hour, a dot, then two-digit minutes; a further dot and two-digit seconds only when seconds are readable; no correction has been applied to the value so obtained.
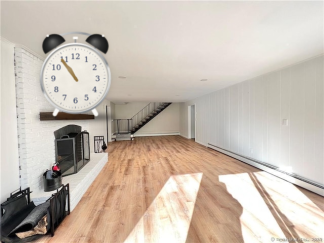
10.54
